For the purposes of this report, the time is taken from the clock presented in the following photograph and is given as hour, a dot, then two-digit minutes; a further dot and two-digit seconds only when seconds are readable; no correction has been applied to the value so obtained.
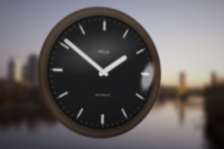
1.51
